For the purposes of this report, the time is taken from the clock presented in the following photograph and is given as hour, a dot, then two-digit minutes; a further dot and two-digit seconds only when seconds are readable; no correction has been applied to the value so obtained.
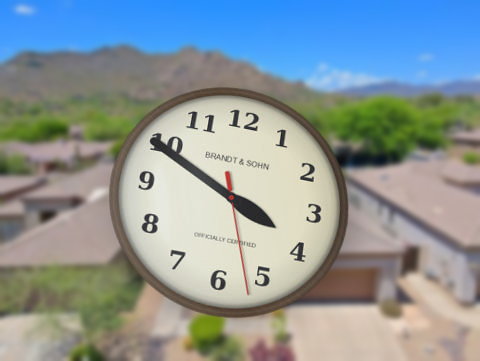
3.49.27
